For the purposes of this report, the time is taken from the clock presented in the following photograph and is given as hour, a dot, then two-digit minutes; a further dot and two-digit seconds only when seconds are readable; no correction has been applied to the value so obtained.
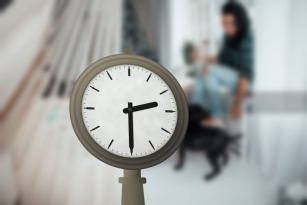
2.30
